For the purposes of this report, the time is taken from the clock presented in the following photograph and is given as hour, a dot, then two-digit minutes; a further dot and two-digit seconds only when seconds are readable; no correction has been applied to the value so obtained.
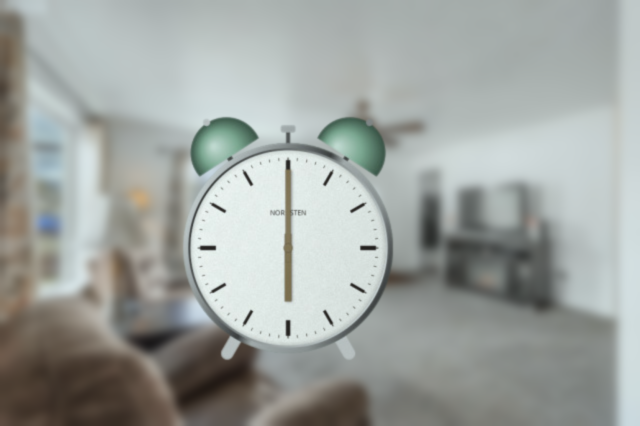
6.00
